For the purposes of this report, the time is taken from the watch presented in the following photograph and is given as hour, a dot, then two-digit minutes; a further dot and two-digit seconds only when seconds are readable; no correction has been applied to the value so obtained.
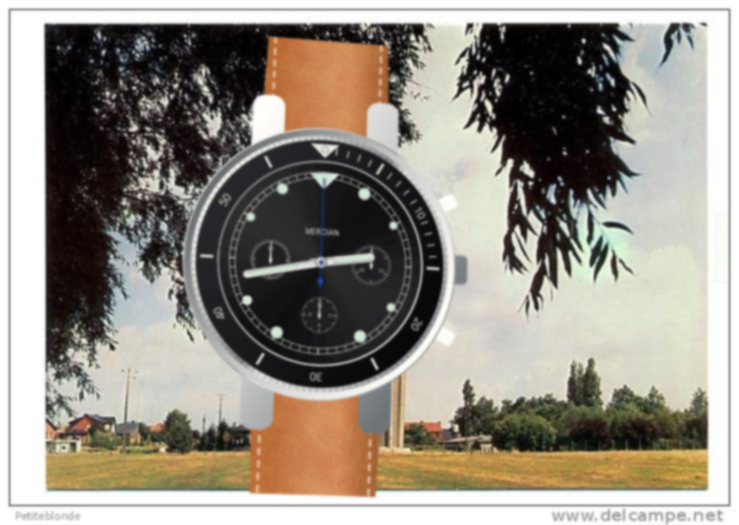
2.43
